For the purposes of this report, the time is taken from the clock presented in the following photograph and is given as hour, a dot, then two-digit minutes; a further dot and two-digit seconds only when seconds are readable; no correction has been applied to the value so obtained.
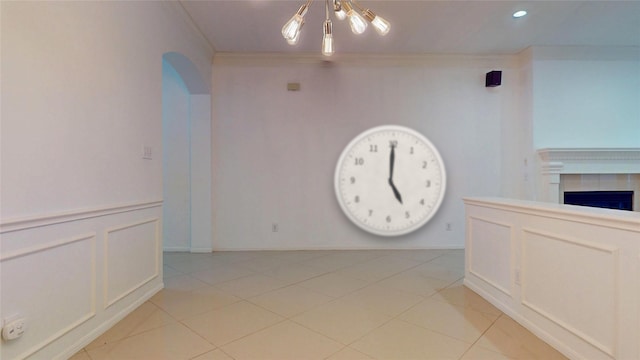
5.00
